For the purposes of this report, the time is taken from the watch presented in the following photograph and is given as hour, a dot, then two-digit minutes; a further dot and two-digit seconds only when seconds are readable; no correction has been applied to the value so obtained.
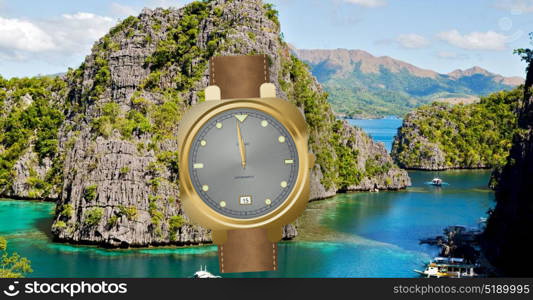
11.59
